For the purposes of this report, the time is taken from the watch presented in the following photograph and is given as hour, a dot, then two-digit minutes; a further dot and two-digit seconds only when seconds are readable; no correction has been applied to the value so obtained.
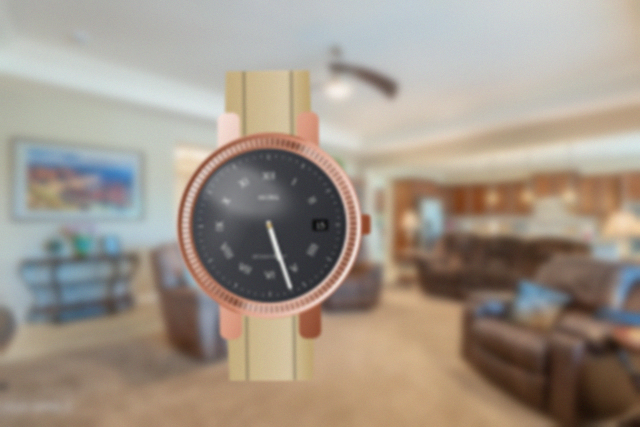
5.27
